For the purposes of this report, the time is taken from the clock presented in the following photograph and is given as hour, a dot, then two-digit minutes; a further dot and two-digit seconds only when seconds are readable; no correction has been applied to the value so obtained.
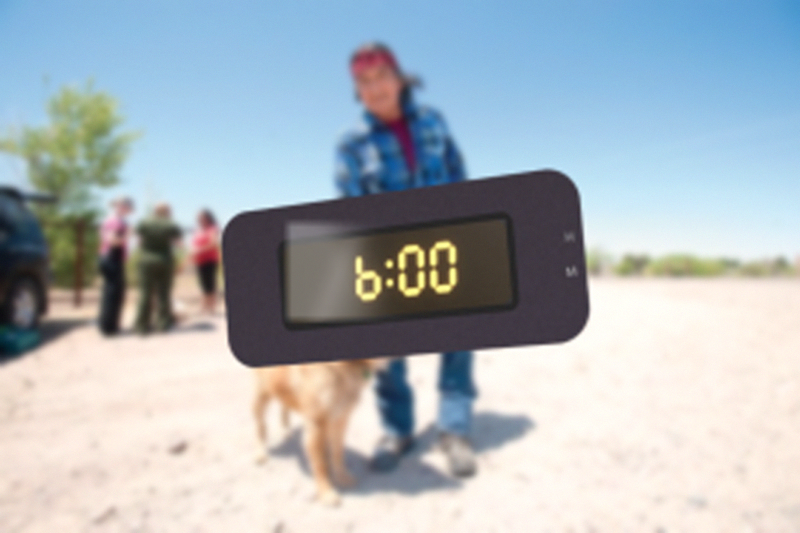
6.00
